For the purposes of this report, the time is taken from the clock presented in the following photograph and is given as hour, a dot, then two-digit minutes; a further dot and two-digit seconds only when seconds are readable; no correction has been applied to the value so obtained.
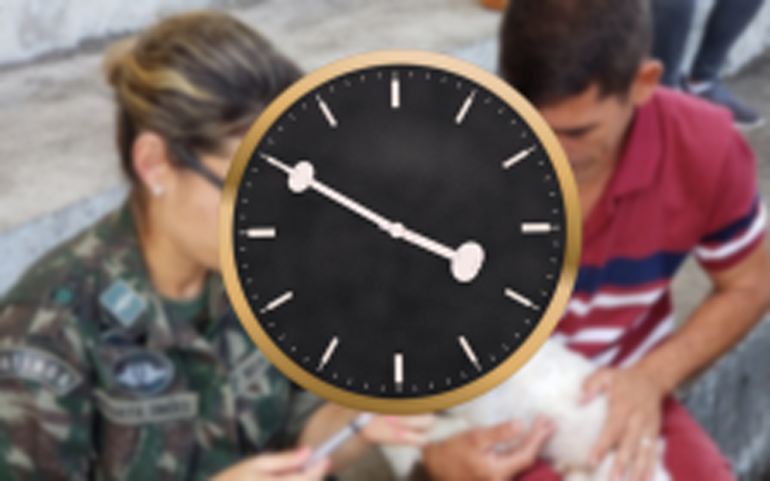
3.50
